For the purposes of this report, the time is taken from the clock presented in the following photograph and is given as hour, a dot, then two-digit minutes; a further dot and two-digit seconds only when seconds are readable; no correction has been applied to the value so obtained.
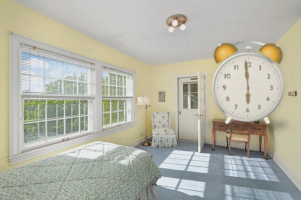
5.59
